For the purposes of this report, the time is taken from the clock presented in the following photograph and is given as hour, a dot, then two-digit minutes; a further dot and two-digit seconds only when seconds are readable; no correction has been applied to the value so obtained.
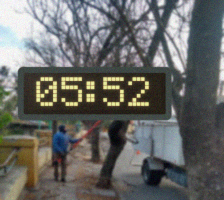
5.52
